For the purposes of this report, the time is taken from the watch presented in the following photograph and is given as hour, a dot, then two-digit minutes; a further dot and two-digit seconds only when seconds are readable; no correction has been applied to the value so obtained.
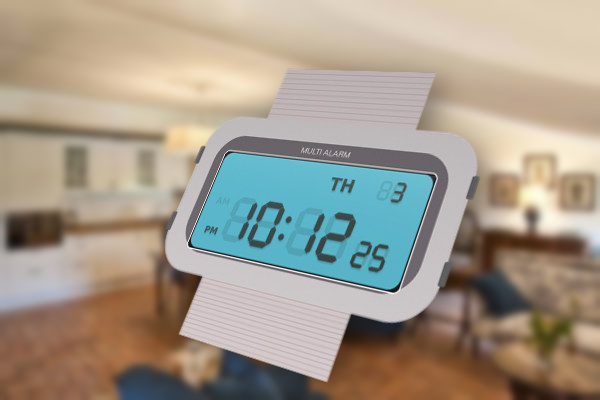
10.12.25
